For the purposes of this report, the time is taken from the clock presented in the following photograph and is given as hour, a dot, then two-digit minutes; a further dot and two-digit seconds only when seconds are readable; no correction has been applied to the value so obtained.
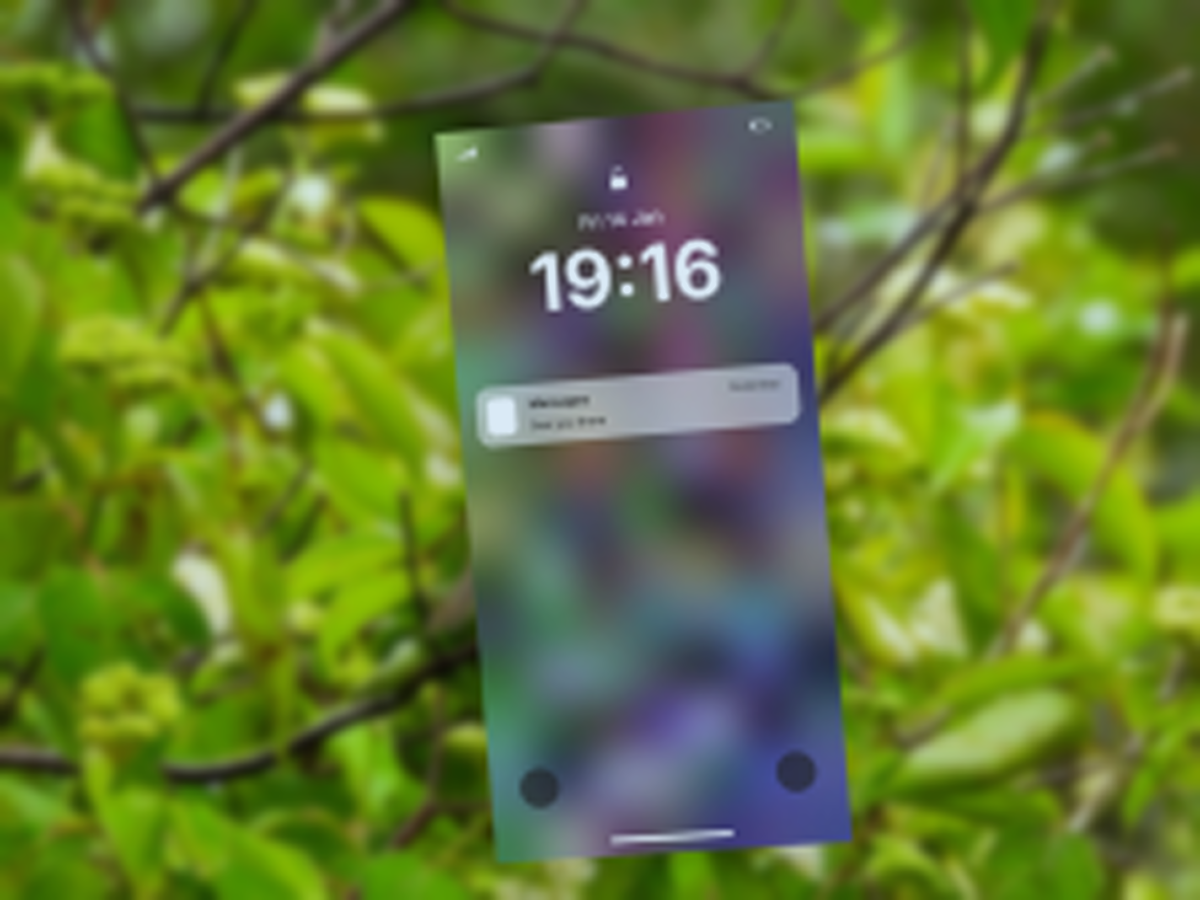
19.16
